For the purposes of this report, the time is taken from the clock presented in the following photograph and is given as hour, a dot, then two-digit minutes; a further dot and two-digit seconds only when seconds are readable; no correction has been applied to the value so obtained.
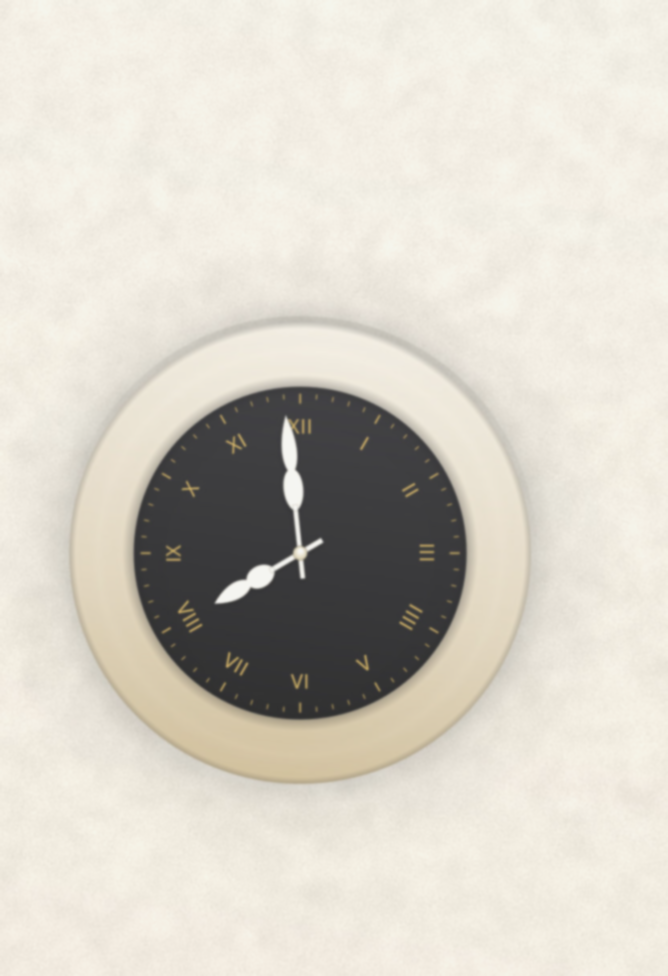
7.59
